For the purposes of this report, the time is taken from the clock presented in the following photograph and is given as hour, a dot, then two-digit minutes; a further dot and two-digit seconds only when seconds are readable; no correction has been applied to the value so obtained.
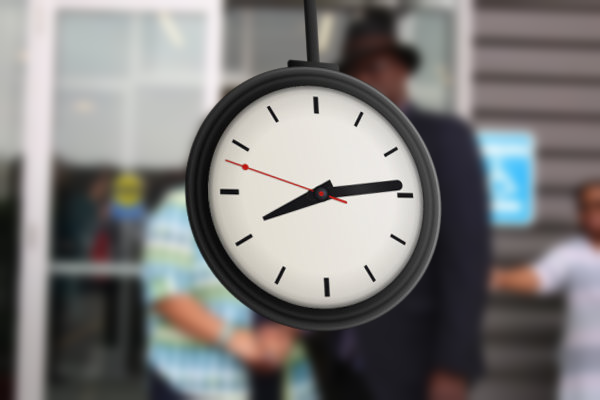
8.13.48
